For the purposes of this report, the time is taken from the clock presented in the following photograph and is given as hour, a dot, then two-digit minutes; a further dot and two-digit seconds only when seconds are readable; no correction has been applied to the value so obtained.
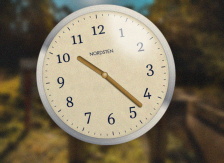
10.23
